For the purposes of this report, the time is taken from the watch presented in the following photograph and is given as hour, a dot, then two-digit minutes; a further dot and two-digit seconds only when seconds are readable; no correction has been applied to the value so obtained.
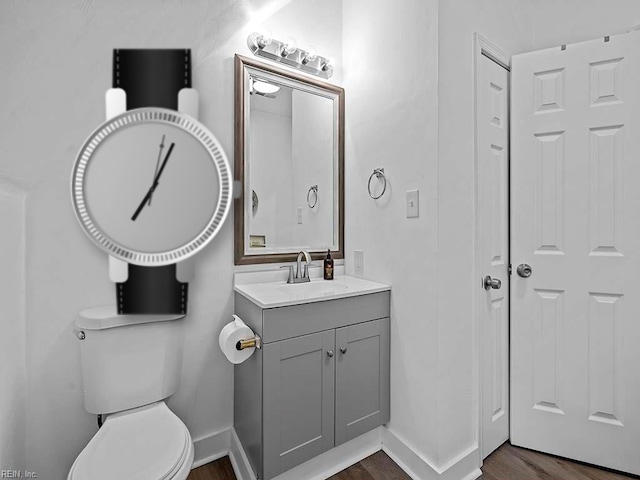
7.04.02
